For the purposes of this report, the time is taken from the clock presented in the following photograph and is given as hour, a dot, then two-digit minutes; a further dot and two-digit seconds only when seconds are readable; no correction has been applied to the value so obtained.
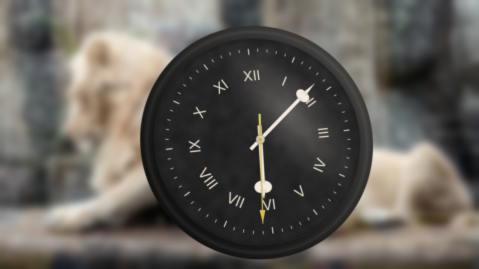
6.08.31
